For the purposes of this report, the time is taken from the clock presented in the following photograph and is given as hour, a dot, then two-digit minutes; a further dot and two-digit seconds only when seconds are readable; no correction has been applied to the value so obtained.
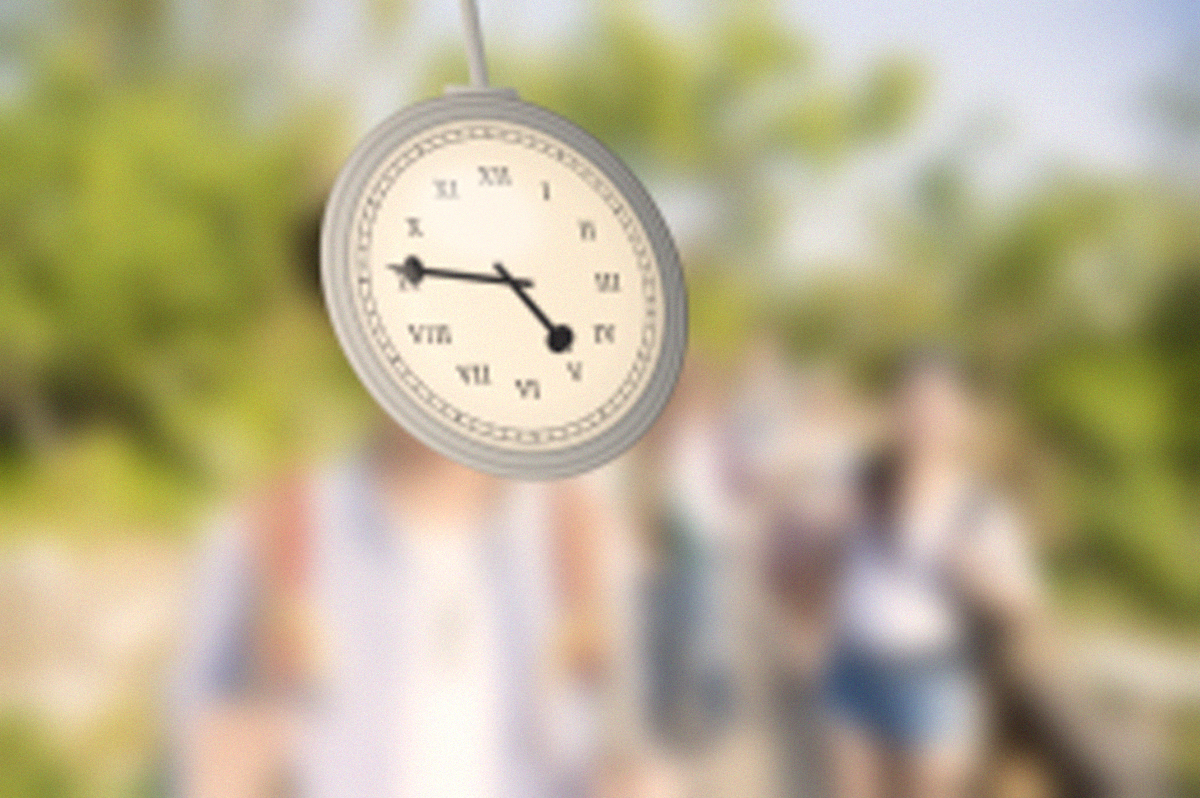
4.46
